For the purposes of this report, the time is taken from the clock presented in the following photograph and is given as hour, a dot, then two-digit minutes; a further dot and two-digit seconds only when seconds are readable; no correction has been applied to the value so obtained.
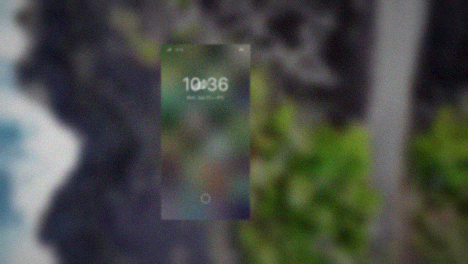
10.36
